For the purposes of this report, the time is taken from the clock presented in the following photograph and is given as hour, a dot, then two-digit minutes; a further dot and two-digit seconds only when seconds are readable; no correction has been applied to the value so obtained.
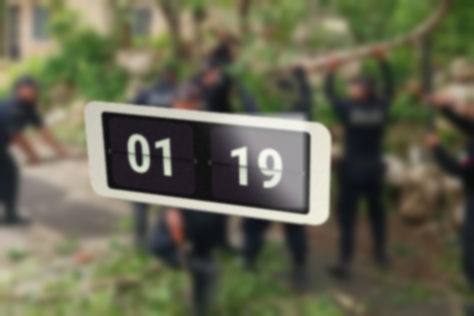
1.19
